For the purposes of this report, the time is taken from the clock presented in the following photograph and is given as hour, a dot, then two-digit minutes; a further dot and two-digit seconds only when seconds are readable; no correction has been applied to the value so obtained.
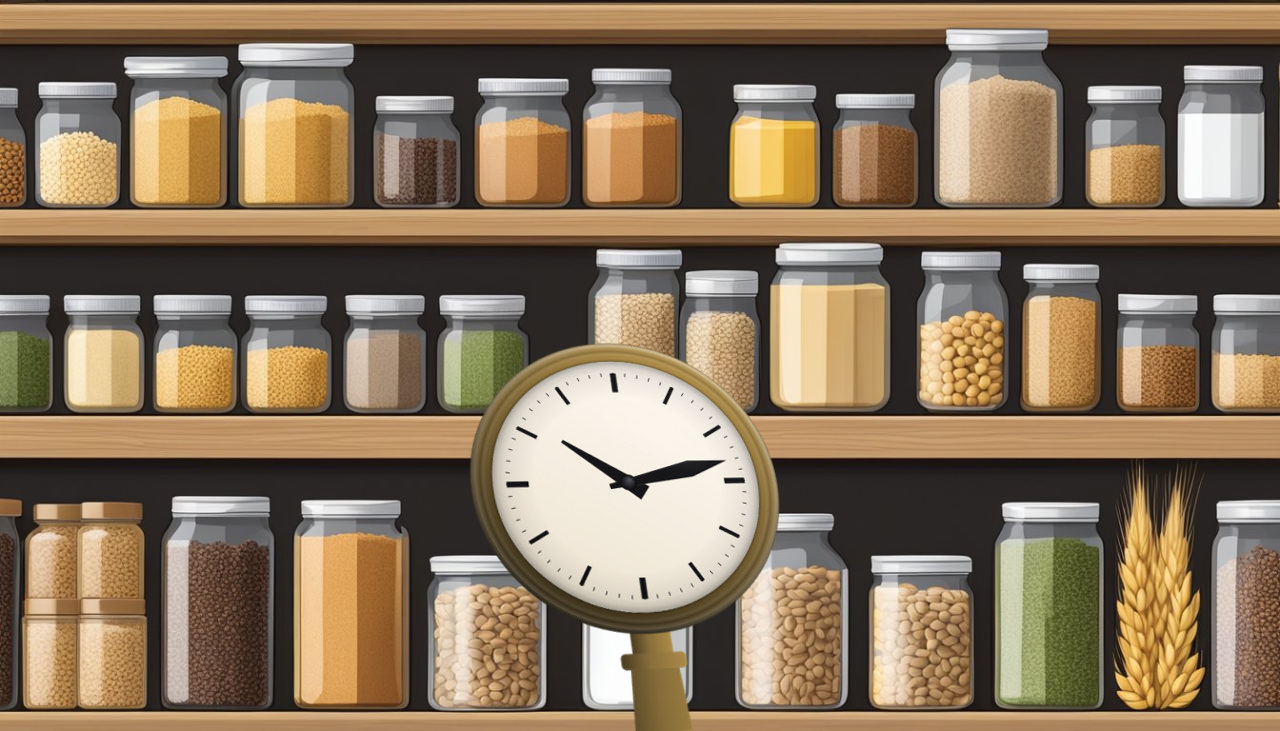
10.13
